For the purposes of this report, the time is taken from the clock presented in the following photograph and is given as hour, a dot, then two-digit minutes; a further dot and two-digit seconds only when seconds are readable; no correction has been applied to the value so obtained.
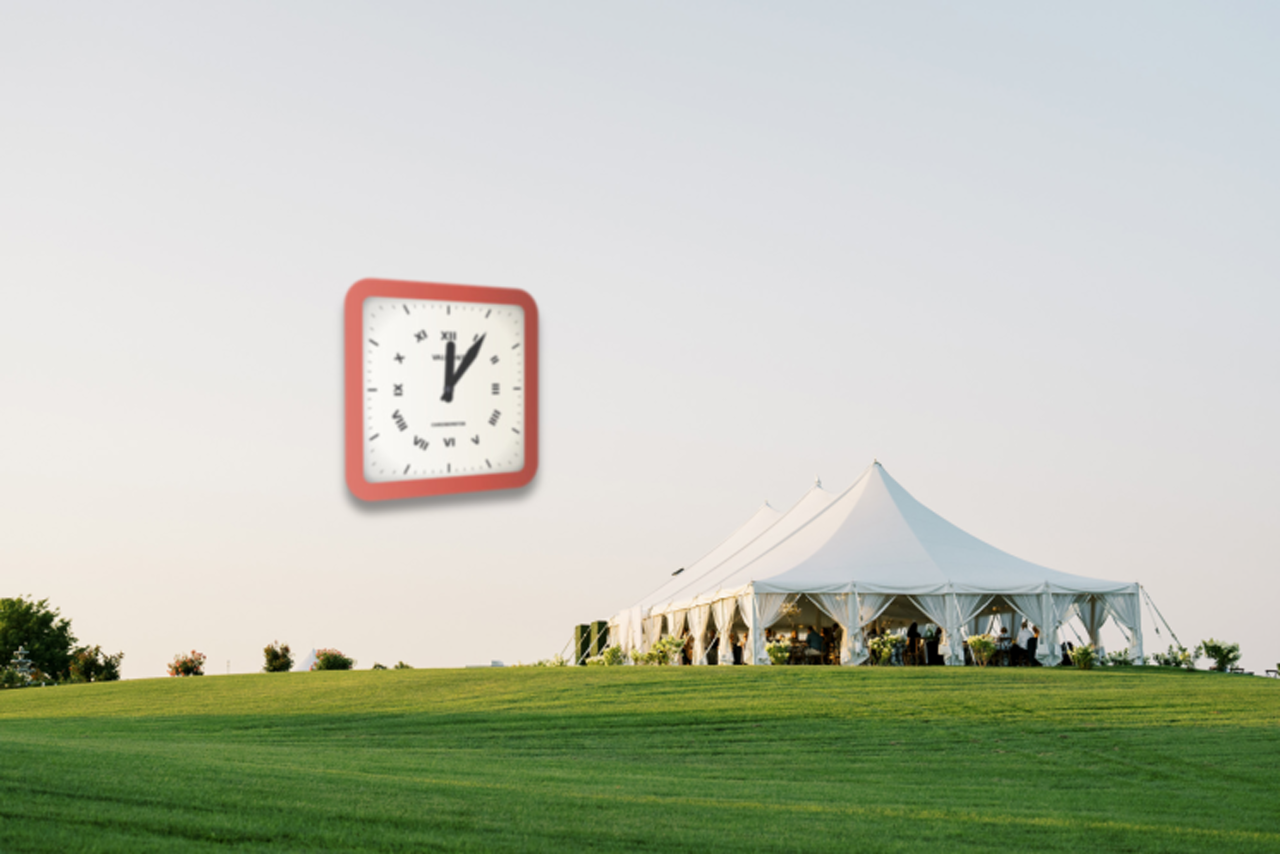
12.06
